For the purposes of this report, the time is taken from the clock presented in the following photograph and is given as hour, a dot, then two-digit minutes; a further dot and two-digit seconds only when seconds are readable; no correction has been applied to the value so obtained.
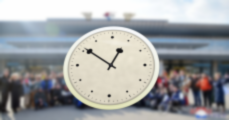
12.51
